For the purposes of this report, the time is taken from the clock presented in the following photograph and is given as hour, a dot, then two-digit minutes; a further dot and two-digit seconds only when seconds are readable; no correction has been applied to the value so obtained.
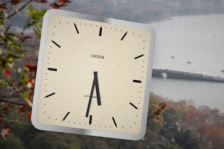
5.31
